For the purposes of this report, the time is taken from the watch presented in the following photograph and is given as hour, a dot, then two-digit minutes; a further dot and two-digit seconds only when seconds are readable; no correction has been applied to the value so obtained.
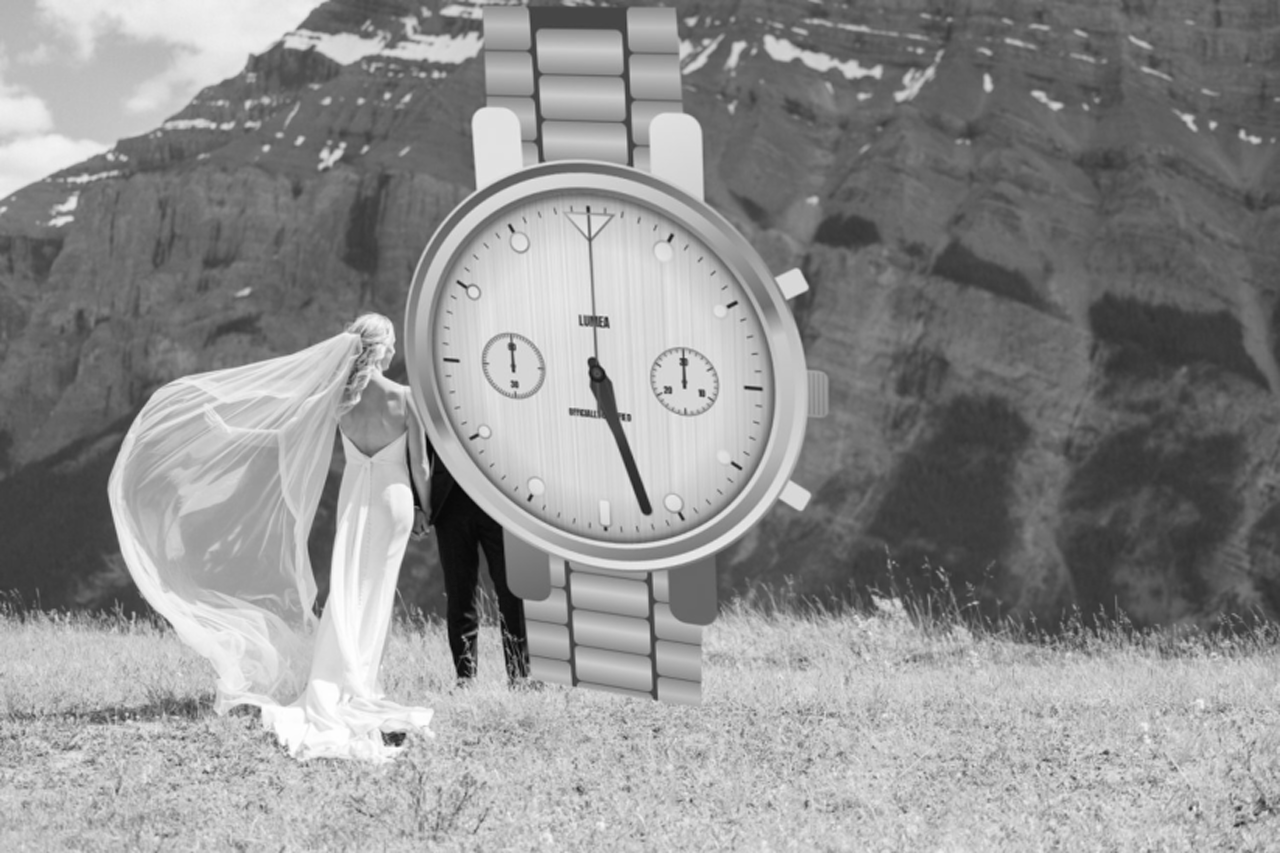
5.27
